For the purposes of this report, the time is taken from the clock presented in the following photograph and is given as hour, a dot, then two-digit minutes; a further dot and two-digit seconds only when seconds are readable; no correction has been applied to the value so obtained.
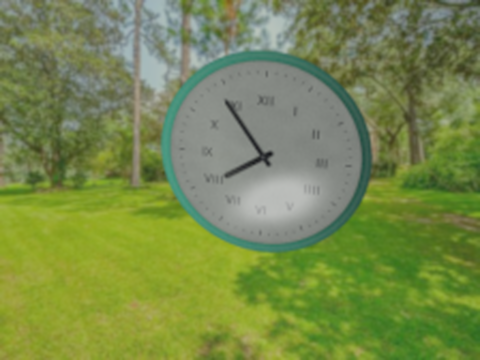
7.54
